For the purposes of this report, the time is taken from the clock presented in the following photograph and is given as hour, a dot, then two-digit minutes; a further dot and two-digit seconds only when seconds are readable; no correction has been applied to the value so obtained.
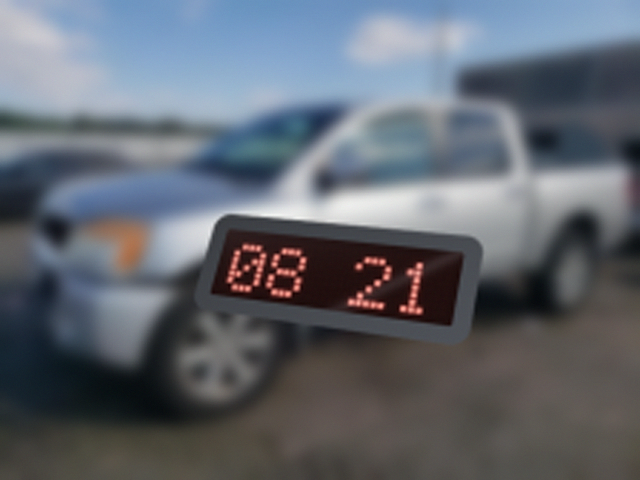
8.21
